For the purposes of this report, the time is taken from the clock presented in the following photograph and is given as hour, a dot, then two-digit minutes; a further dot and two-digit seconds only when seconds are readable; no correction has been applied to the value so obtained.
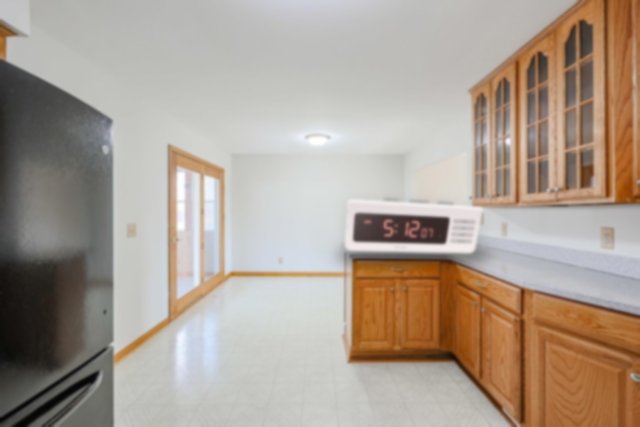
5.12
